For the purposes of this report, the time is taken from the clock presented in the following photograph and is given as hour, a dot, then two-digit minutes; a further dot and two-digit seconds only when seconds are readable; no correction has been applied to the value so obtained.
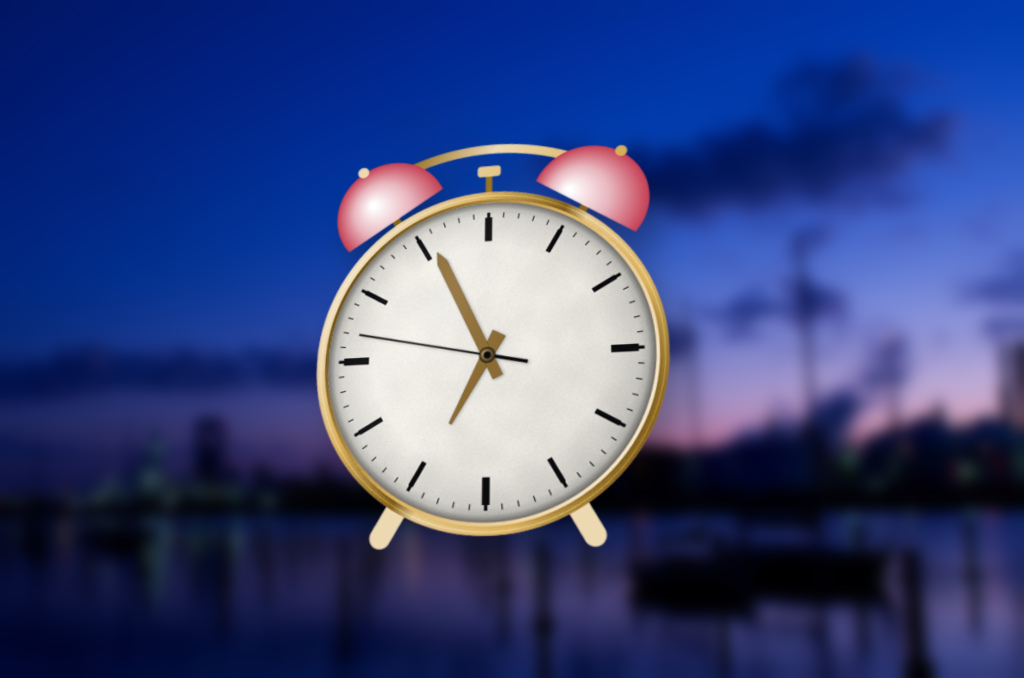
6.55.47
